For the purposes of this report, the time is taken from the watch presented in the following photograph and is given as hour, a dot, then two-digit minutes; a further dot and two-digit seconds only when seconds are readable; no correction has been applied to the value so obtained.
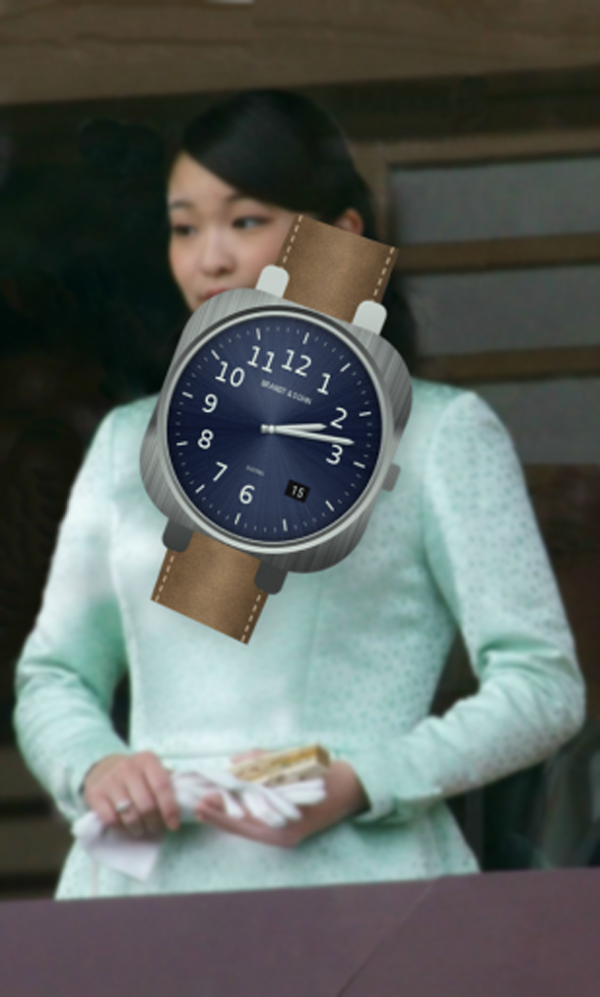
2.13
